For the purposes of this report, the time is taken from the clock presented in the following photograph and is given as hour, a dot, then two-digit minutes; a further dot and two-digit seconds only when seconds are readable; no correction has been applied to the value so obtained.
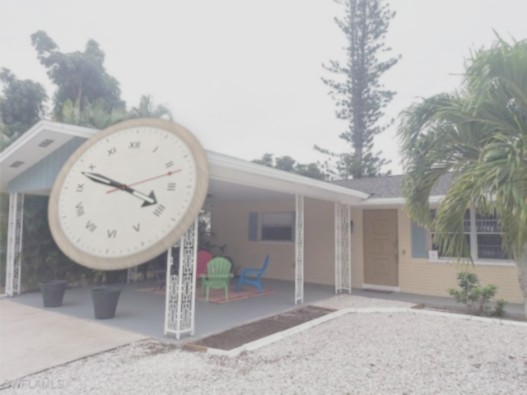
3.48.12
